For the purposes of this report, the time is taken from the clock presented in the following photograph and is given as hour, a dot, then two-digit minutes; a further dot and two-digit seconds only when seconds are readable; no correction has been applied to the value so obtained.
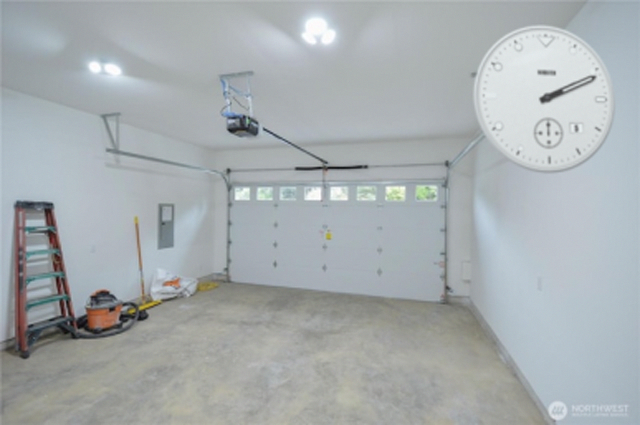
2.11
